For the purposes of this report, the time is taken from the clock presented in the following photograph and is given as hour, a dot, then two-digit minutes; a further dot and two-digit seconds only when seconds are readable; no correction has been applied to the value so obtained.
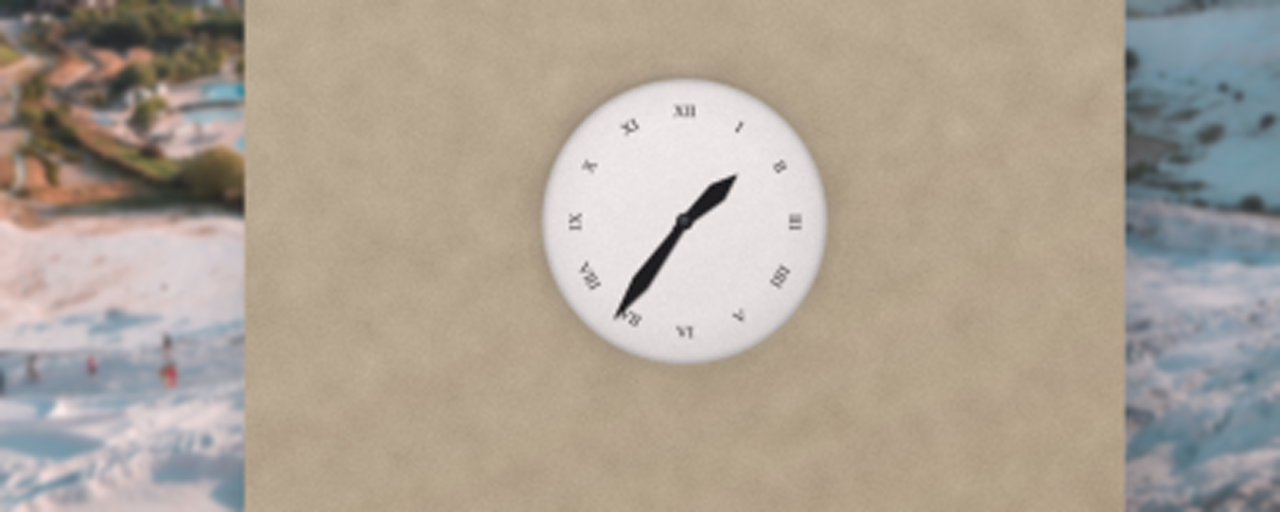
1.36
